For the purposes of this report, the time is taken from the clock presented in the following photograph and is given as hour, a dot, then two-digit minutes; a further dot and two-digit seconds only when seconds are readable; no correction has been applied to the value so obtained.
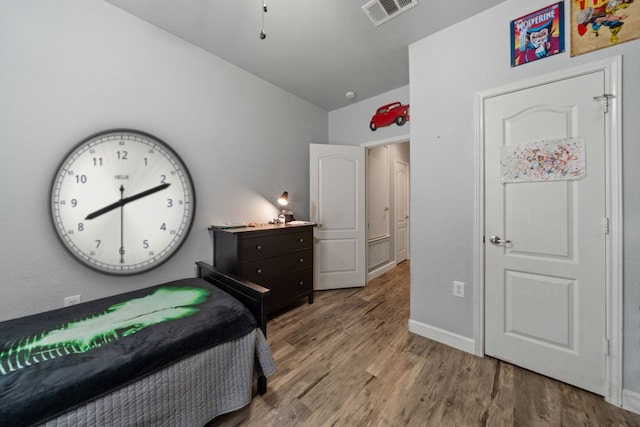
8.11.30
